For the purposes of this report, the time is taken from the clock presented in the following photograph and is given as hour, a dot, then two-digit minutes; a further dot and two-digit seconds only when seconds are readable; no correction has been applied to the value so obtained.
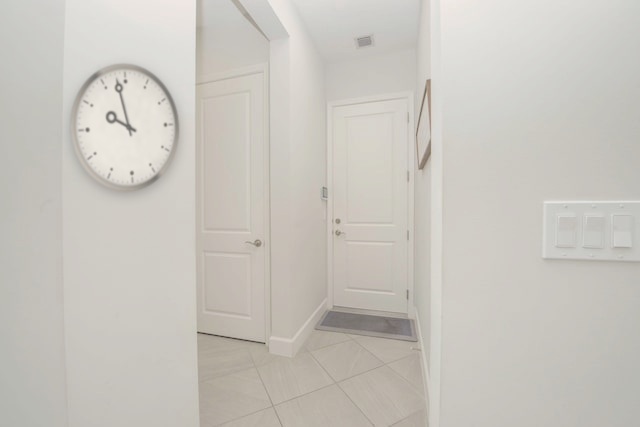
9.58
